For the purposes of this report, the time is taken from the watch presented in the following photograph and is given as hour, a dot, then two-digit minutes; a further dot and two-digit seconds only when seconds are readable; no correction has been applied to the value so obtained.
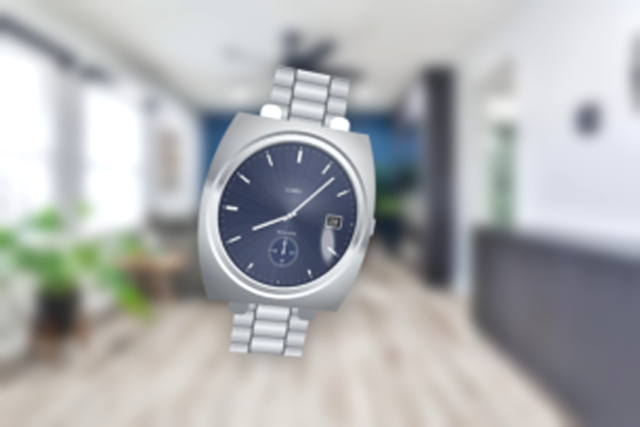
8.07
